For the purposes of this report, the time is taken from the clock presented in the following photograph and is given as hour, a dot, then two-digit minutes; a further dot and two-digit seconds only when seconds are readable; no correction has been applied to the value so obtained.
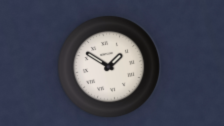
1.52
